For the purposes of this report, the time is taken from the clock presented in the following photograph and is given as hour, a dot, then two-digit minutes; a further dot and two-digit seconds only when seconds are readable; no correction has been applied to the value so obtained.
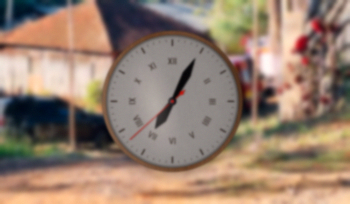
7.04.38
